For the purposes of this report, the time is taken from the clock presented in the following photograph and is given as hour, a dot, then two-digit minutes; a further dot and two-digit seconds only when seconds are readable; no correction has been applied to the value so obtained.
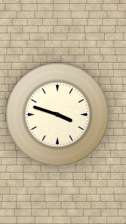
3.48
